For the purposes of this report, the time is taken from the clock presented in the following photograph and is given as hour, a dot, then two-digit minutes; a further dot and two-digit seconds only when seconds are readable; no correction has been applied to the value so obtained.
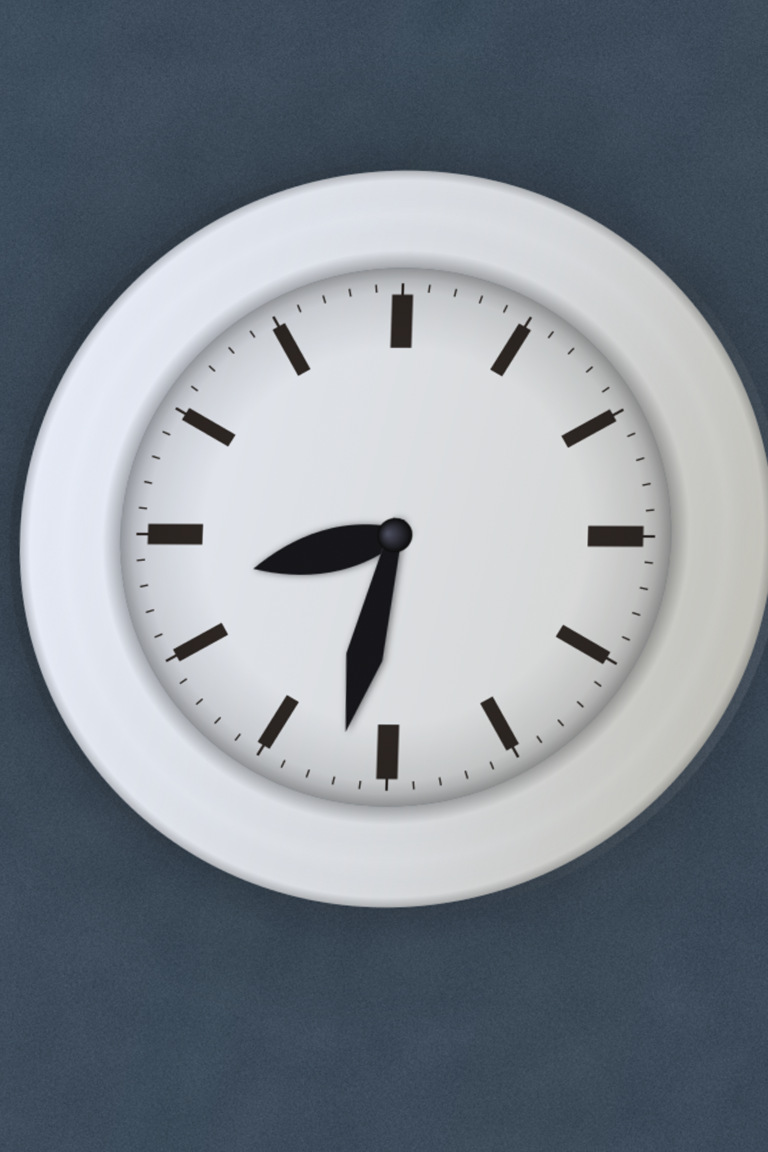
8.32
